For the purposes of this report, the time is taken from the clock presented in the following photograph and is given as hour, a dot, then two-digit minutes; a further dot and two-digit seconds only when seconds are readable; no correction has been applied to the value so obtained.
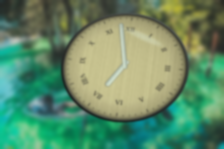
6.58
